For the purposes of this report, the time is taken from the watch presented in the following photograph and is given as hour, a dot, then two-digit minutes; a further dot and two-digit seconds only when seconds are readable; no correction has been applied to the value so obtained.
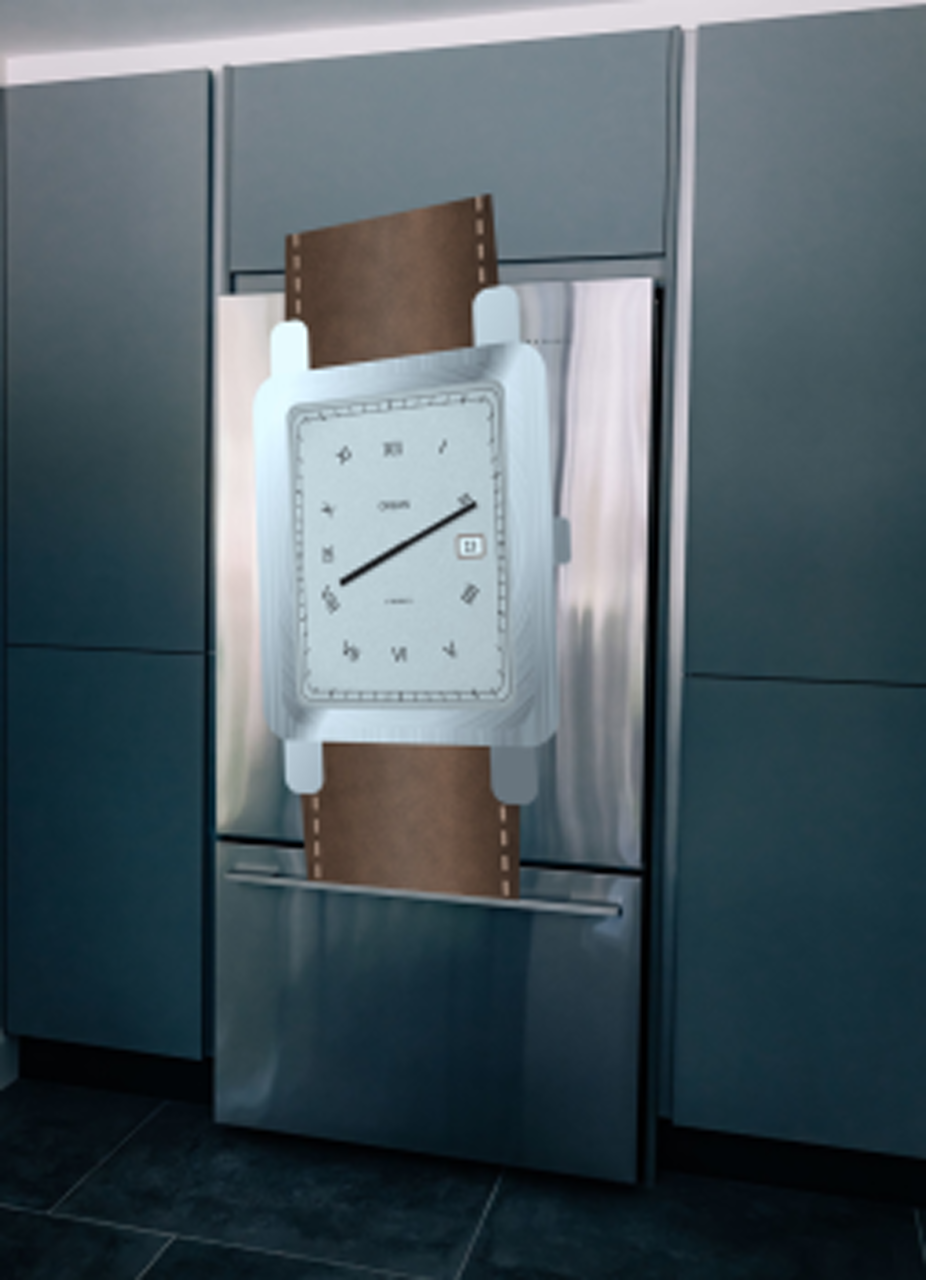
8.11
